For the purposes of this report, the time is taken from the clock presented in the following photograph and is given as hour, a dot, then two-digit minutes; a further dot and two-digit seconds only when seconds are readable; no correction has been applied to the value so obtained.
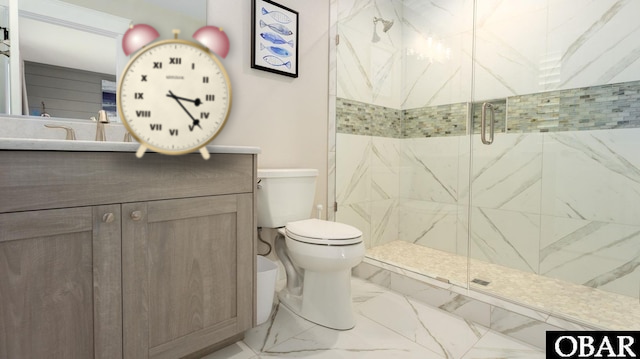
3.23
